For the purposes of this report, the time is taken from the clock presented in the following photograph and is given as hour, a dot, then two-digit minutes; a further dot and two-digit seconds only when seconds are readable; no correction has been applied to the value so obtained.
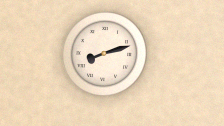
8.12
